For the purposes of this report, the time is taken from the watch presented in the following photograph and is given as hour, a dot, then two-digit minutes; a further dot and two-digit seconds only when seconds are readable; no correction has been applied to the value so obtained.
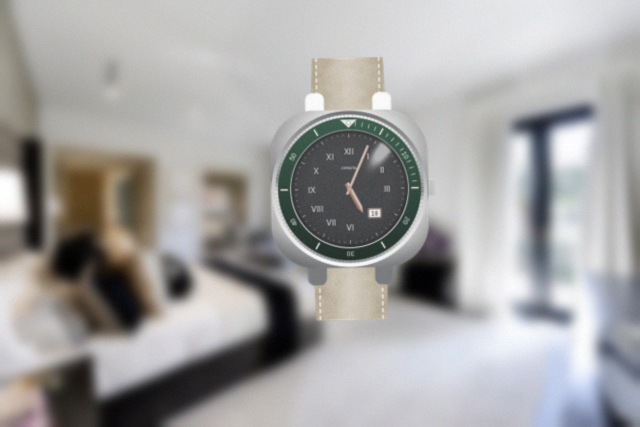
5.04
